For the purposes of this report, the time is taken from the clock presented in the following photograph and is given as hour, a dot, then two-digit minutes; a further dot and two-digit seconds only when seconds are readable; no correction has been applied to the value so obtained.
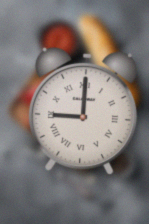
9.00
